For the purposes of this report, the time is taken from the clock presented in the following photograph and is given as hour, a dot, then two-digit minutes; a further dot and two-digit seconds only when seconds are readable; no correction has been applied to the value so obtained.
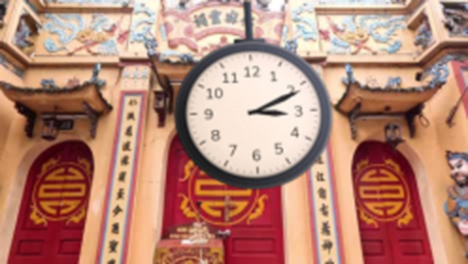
3.11
